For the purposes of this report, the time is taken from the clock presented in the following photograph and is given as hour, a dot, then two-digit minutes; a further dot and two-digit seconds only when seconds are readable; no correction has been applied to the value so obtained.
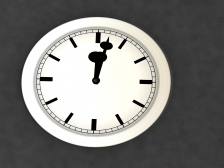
12.02
